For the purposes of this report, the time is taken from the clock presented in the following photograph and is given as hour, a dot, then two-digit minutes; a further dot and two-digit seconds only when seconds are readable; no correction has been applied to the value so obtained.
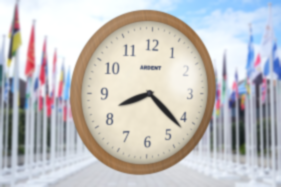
8.22
